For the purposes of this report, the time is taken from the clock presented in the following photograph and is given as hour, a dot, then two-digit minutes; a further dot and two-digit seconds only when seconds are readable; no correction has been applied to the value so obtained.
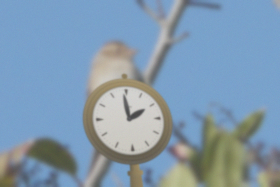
1.59
